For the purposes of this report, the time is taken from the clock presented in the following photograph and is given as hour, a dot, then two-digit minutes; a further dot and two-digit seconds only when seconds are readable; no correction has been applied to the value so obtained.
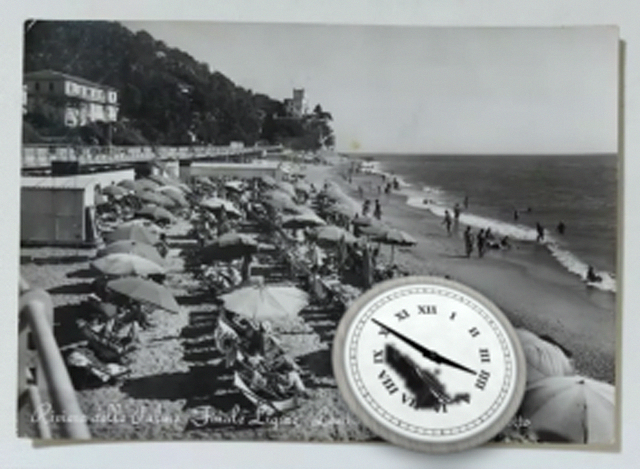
3.51
